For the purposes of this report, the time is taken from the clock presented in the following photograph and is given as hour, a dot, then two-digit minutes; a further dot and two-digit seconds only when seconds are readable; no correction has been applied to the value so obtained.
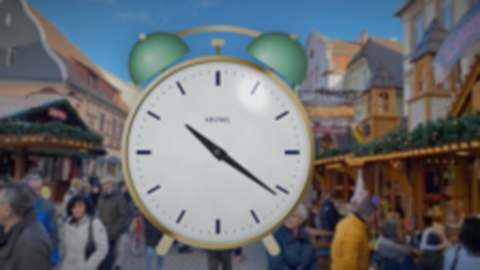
10.21
